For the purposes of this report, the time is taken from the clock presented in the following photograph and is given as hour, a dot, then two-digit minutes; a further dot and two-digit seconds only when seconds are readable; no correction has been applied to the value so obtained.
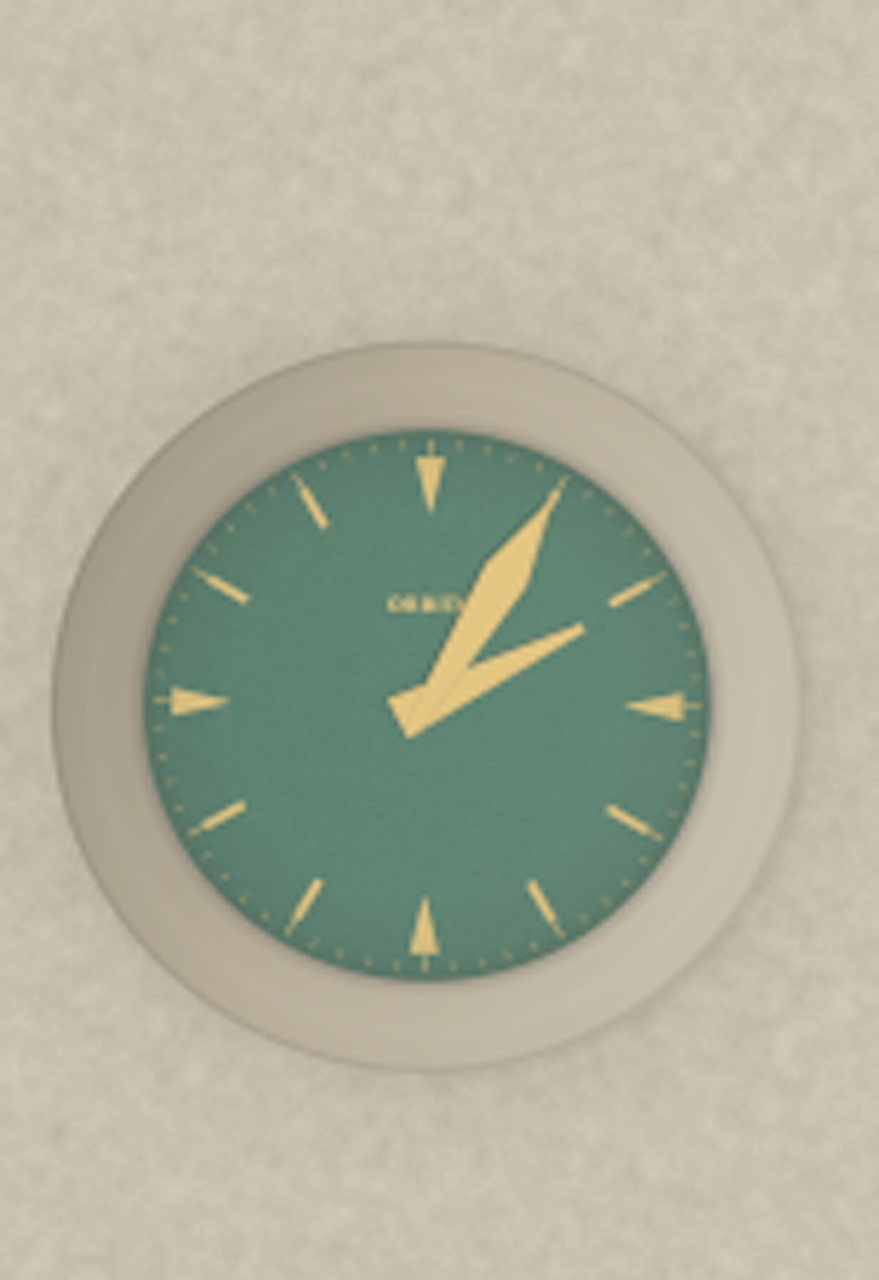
2.05
